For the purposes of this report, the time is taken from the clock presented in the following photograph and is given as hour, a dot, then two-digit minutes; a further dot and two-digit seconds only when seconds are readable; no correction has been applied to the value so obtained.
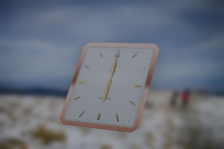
6.00
